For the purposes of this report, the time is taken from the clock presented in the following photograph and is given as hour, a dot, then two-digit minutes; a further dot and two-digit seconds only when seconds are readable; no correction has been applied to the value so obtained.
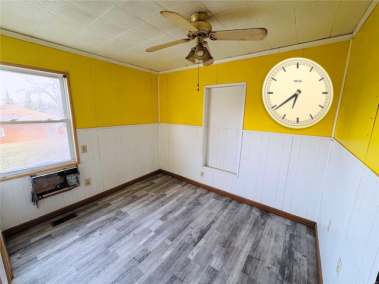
6.39
